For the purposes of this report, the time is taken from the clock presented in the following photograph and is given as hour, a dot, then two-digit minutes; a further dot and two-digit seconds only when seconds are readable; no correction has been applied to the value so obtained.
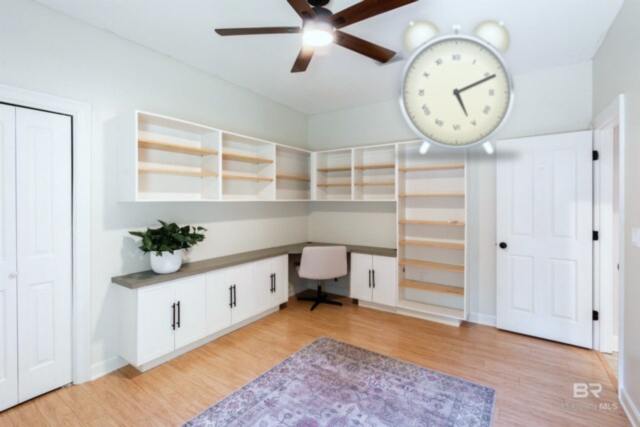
5.11
